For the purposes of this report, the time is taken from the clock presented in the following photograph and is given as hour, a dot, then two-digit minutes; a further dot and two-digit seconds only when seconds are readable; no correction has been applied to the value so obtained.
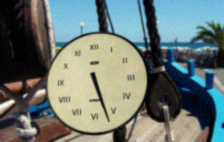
5.27
